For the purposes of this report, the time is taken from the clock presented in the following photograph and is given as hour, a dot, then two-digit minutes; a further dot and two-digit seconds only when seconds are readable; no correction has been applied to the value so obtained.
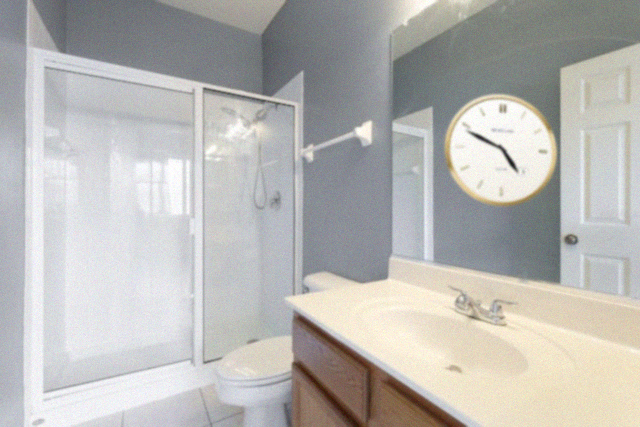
4.49
